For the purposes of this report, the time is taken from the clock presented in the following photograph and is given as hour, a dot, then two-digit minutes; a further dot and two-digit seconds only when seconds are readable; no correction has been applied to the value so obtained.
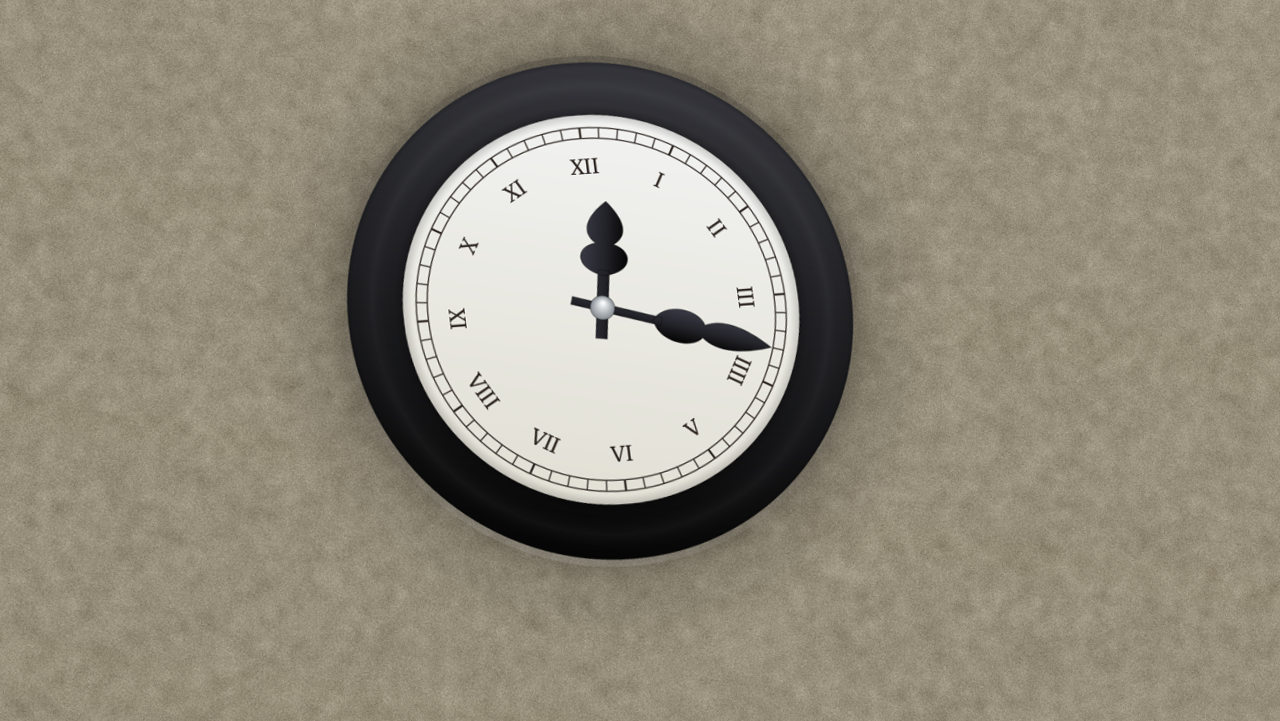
12.18
